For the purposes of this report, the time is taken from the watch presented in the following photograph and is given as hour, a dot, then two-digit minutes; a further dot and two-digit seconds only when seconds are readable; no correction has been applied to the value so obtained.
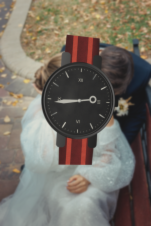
2.44
